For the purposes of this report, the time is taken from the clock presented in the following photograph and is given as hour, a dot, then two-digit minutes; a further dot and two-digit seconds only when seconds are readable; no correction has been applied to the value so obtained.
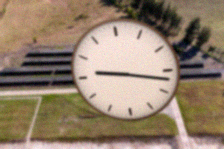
9.17
